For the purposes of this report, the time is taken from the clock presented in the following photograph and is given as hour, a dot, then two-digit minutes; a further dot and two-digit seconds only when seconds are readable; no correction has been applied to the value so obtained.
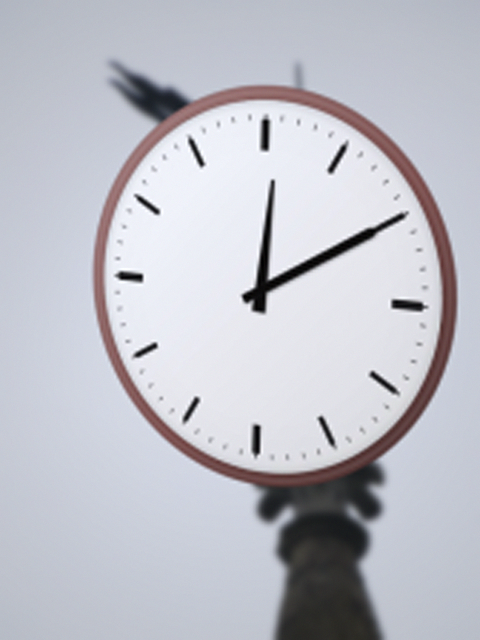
12.10
